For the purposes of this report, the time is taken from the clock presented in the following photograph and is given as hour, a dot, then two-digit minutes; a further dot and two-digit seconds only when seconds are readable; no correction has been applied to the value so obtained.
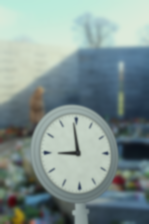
8.59
